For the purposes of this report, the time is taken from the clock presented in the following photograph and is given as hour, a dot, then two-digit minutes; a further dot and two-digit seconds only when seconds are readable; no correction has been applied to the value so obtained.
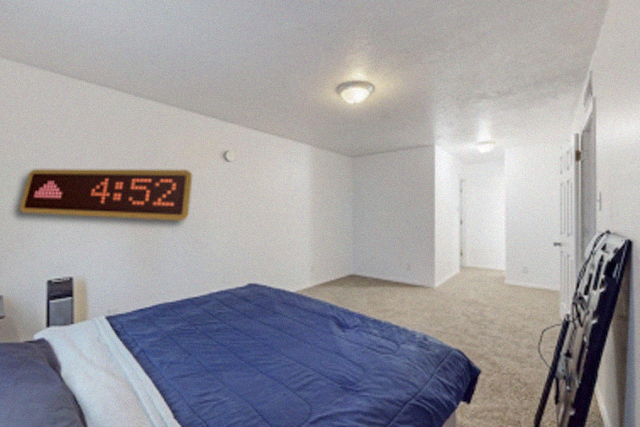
4.52
